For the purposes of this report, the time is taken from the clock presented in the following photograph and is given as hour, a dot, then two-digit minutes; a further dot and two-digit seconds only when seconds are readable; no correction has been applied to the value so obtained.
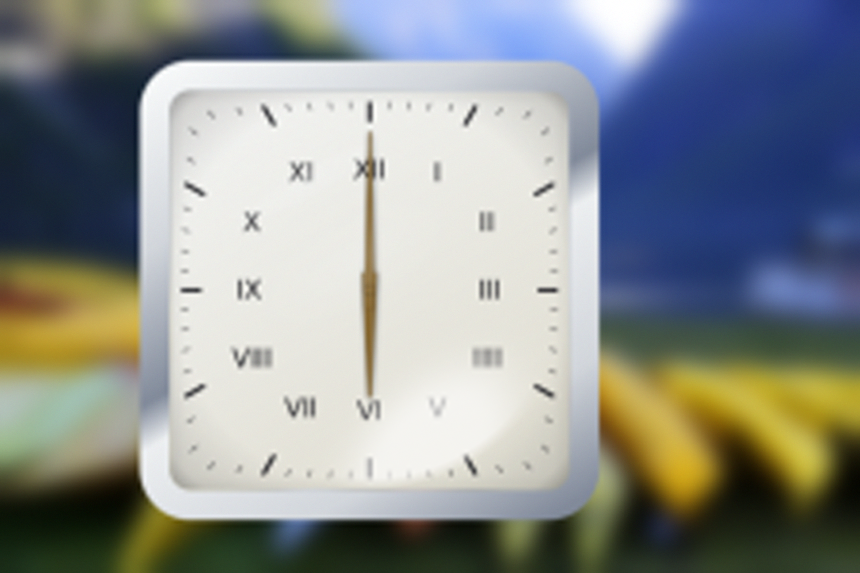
6.00
